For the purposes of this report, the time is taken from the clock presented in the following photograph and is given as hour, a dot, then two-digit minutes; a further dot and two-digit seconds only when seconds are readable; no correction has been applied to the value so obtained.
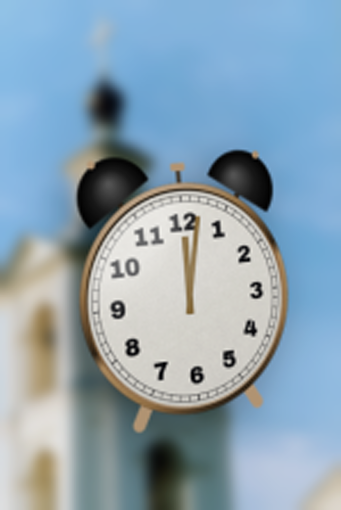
12.02
